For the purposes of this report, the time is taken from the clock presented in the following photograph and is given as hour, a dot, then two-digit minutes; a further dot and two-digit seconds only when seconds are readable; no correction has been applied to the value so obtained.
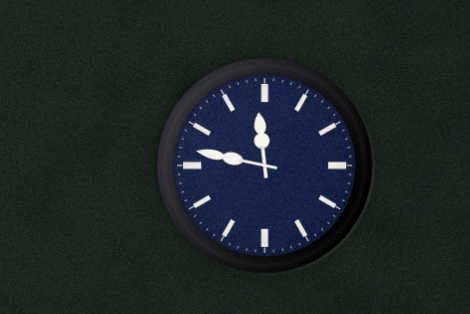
11.47
